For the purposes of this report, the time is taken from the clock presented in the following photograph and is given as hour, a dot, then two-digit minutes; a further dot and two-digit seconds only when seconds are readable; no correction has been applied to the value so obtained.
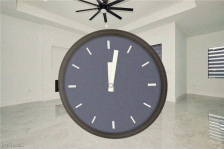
12.02
